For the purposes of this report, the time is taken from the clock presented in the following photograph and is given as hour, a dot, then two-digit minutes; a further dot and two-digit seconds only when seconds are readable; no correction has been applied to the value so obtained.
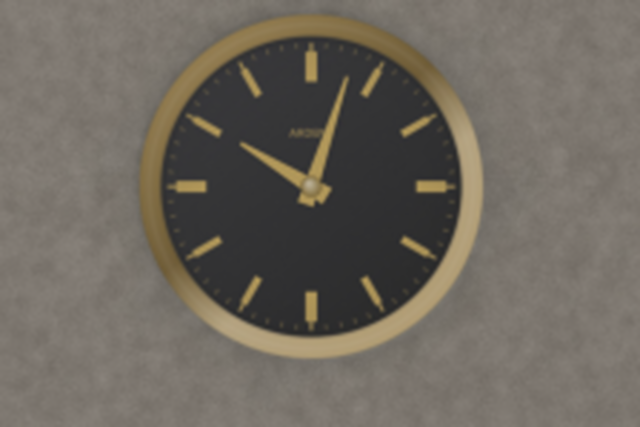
10.03
